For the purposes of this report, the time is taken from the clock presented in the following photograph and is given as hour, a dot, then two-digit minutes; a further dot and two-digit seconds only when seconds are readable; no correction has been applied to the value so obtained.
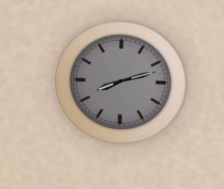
8.12
